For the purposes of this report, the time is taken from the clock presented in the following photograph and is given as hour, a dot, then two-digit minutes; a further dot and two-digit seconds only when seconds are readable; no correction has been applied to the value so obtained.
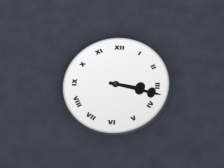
3.17
